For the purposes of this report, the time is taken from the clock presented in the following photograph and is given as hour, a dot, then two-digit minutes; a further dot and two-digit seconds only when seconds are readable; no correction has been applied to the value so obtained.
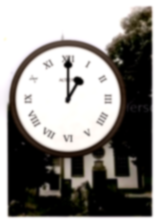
1.00
